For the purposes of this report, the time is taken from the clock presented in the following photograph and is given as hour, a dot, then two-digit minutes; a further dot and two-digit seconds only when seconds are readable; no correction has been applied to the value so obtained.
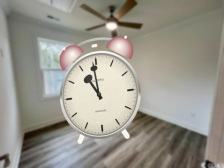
10.59
